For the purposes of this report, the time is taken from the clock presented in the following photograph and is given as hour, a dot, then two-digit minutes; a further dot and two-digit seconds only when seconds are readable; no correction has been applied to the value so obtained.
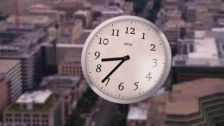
8.36
